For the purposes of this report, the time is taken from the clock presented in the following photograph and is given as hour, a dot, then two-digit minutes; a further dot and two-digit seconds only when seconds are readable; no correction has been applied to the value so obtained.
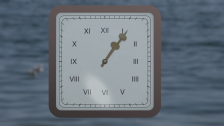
1.06
